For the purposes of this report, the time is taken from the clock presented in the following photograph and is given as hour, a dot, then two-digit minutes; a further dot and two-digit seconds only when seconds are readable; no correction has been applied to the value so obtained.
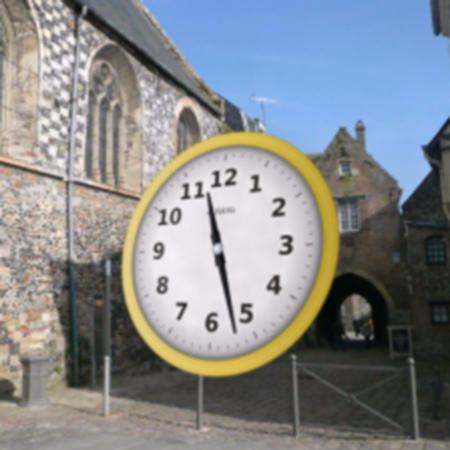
11.27
